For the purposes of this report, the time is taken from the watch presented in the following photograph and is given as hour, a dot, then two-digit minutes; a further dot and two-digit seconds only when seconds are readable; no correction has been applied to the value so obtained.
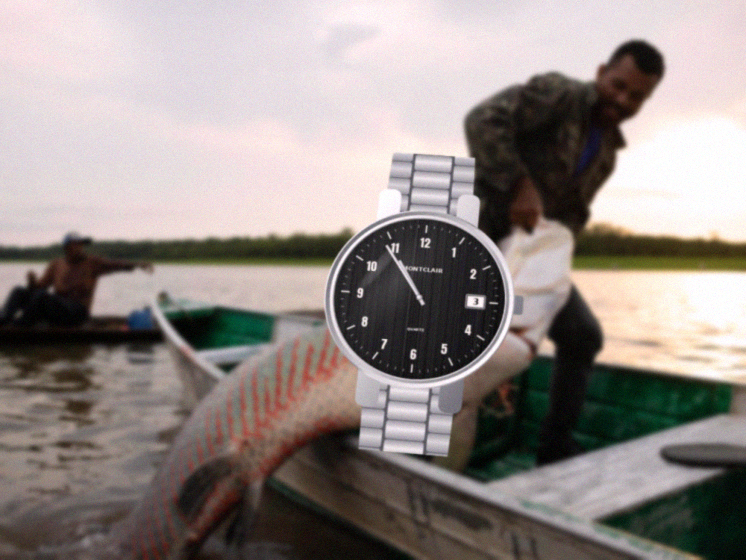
10.54
